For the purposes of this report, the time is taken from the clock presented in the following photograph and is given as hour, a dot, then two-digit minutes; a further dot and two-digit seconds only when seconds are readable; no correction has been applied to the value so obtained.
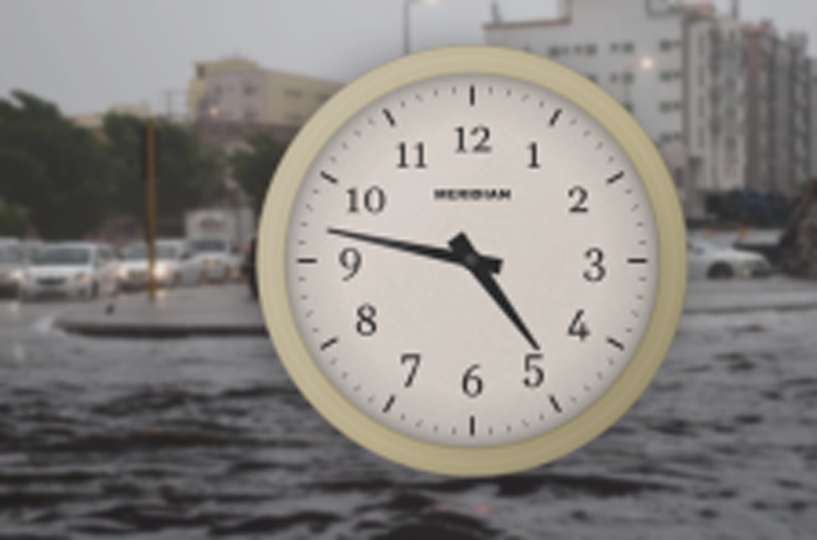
4.47
